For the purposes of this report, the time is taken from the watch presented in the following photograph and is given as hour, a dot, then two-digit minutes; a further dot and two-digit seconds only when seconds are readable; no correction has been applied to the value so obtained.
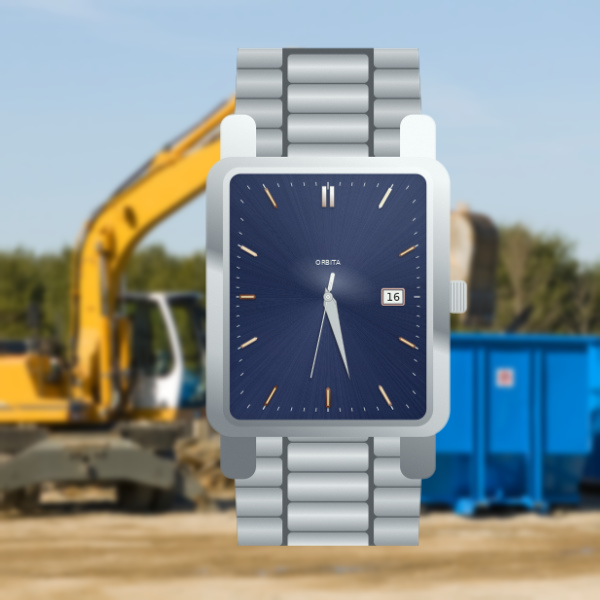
5.27.32
